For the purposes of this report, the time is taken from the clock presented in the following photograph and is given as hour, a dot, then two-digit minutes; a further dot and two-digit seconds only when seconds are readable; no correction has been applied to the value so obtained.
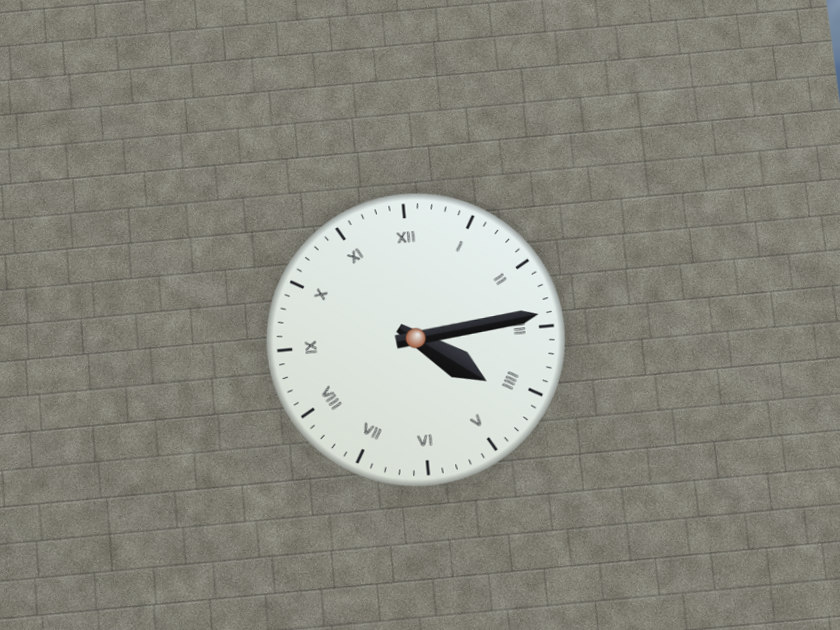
4.14
